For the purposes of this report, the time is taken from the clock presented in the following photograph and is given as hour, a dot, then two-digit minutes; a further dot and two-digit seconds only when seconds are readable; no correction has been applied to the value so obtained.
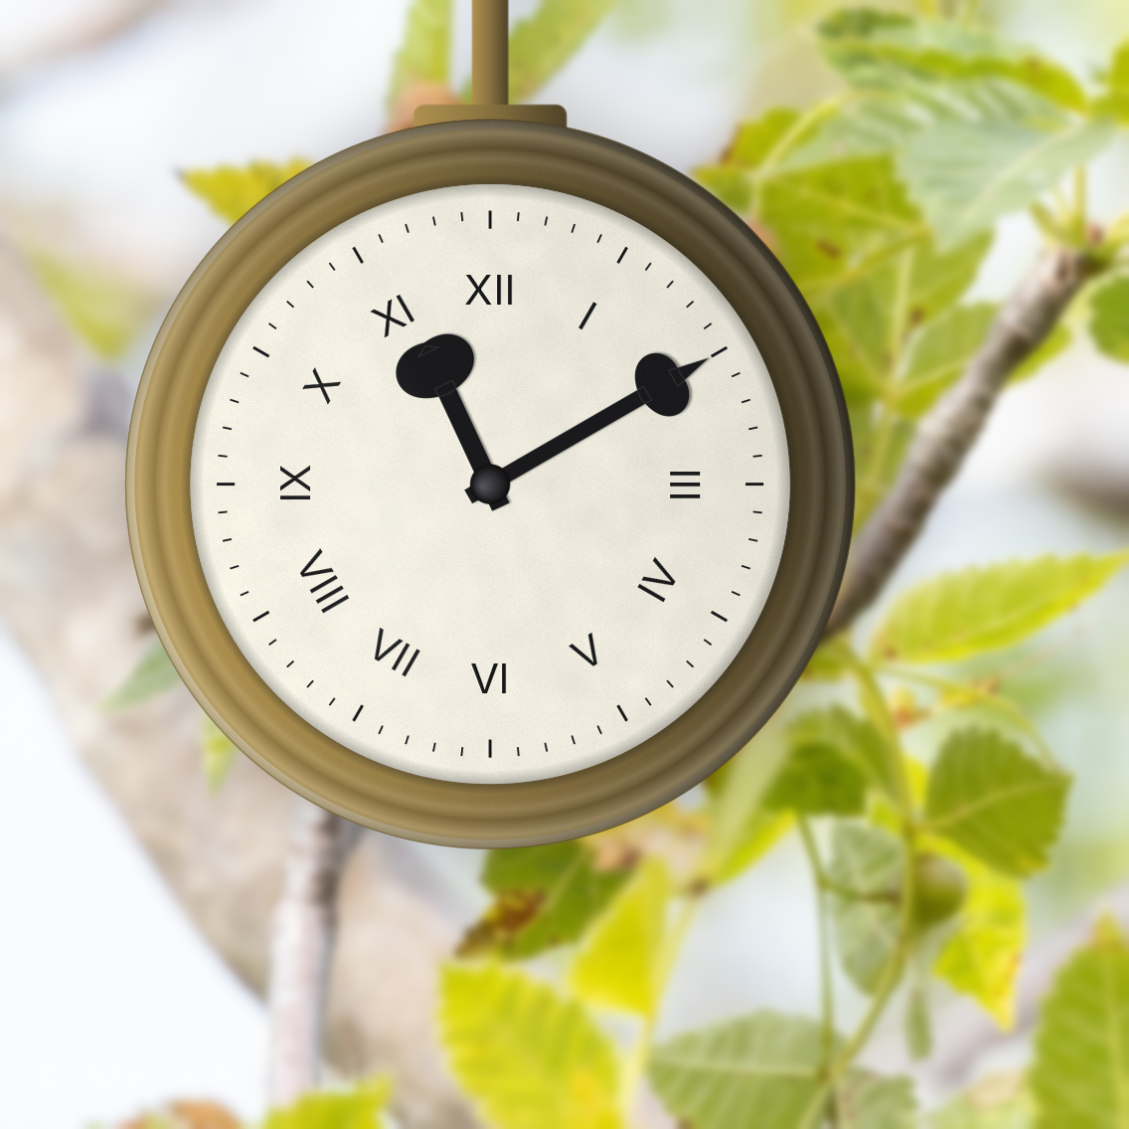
11.10
